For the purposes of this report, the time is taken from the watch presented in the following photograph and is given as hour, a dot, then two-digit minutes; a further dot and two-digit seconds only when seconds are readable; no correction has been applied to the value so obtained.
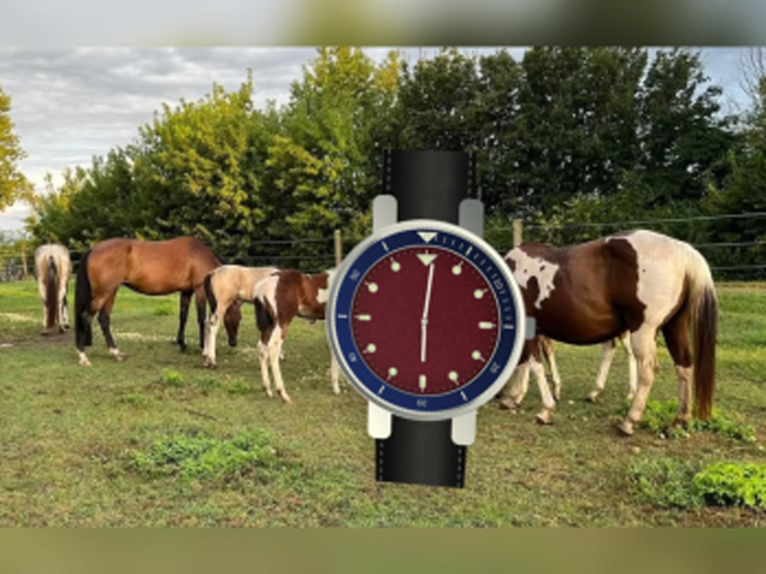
6.01
